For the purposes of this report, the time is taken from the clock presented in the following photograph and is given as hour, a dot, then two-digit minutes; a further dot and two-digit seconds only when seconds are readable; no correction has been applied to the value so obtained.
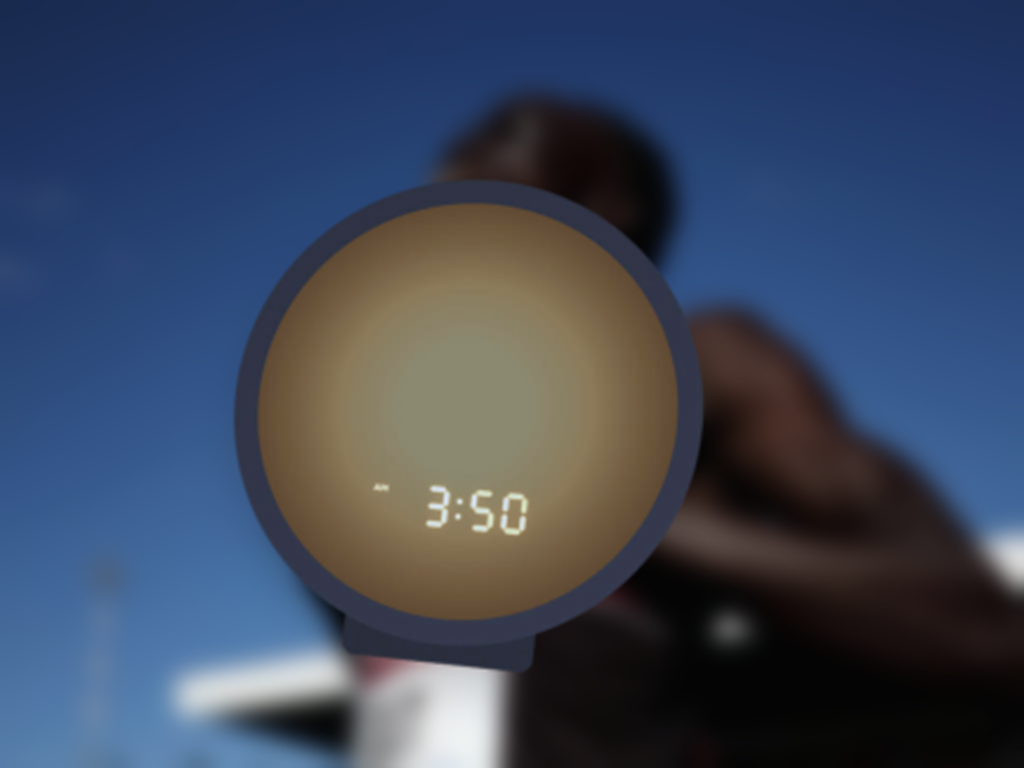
3.50
